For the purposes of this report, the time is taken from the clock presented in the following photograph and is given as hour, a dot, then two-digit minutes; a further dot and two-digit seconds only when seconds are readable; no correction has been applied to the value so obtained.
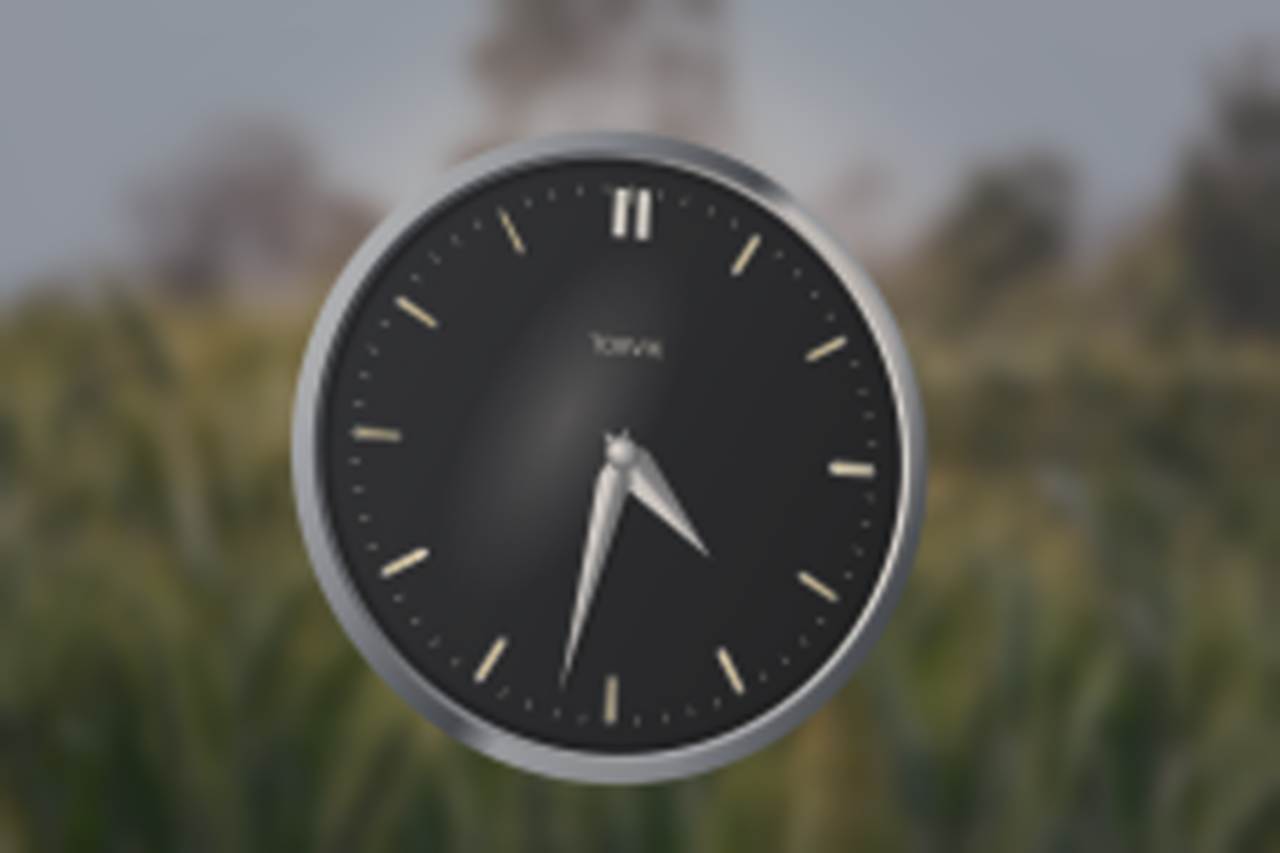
4.32
